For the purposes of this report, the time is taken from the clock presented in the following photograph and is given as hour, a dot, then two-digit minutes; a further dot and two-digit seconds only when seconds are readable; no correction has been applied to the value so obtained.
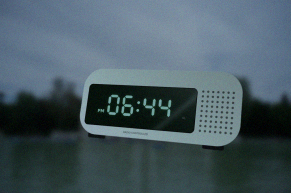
6.44
